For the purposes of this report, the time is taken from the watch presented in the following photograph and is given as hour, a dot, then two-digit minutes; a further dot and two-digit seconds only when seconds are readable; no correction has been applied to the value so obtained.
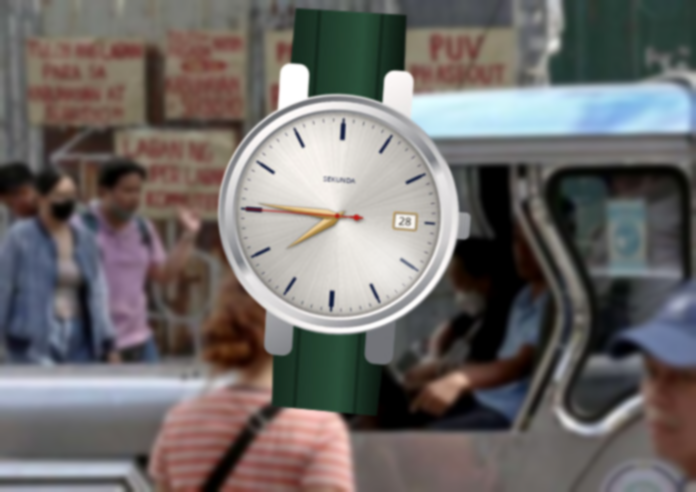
7.45.45
